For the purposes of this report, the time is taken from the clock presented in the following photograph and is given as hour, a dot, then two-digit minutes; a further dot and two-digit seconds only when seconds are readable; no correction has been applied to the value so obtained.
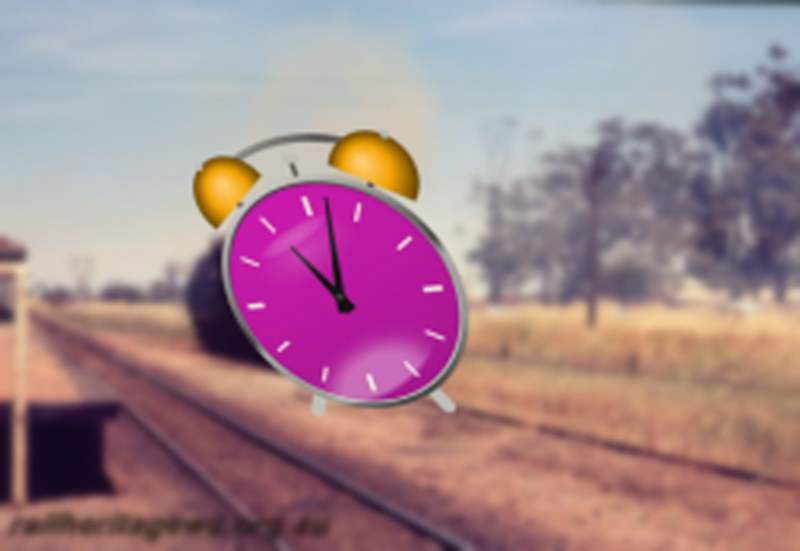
11.02
